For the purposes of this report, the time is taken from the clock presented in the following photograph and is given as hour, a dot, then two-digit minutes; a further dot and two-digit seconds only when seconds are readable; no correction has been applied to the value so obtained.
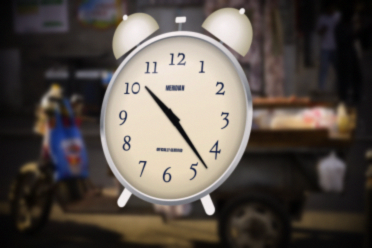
10.23
